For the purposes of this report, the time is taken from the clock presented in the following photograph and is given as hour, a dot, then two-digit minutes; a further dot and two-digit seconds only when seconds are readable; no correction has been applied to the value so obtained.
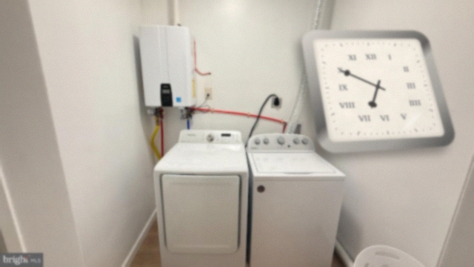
6.50
